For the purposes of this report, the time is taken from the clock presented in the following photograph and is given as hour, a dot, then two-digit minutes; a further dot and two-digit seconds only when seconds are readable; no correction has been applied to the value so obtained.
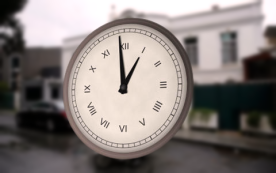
12.59
